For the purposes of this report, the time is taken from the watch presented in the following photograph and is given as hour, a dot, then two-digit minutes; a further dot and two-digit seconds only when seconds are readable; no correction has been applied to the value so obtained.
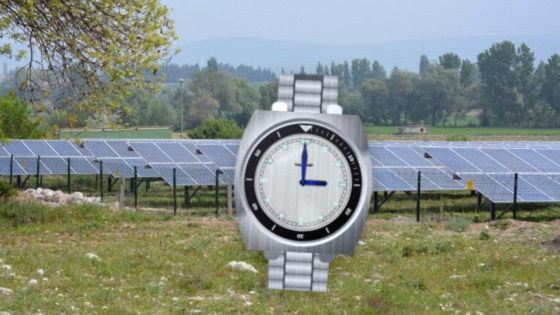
3.00
